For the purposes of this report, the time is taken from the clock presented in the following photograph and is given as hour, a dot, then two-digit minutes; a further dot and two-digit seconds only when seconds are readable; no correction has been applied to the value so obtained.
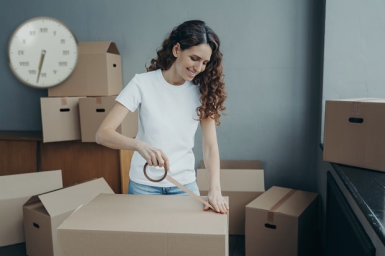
6.32
